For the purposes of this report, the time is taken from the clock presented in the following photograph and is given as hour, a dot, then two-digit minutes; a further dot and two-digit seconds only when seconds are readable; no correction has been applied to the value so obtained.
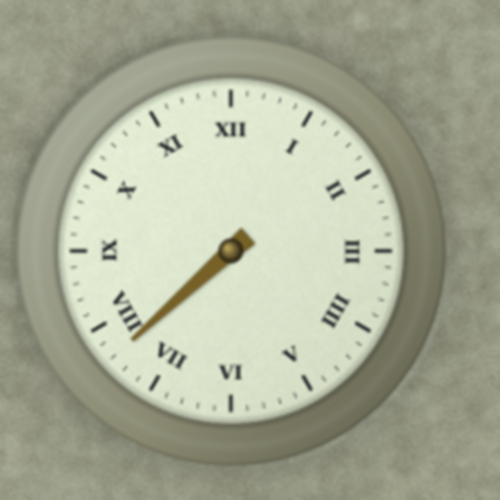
7.38
